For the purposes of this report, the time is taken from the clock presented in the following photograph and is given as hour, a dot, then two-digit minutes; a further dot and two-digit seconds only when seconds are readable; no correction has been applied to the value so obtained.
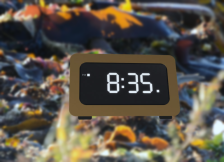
8.35
